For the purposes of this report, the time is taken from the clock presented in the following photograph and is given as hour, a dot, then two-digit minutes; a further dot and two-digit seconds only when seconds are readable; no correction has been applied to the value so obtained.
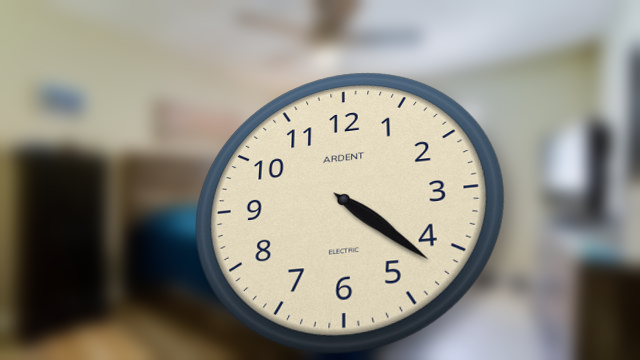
4.22
